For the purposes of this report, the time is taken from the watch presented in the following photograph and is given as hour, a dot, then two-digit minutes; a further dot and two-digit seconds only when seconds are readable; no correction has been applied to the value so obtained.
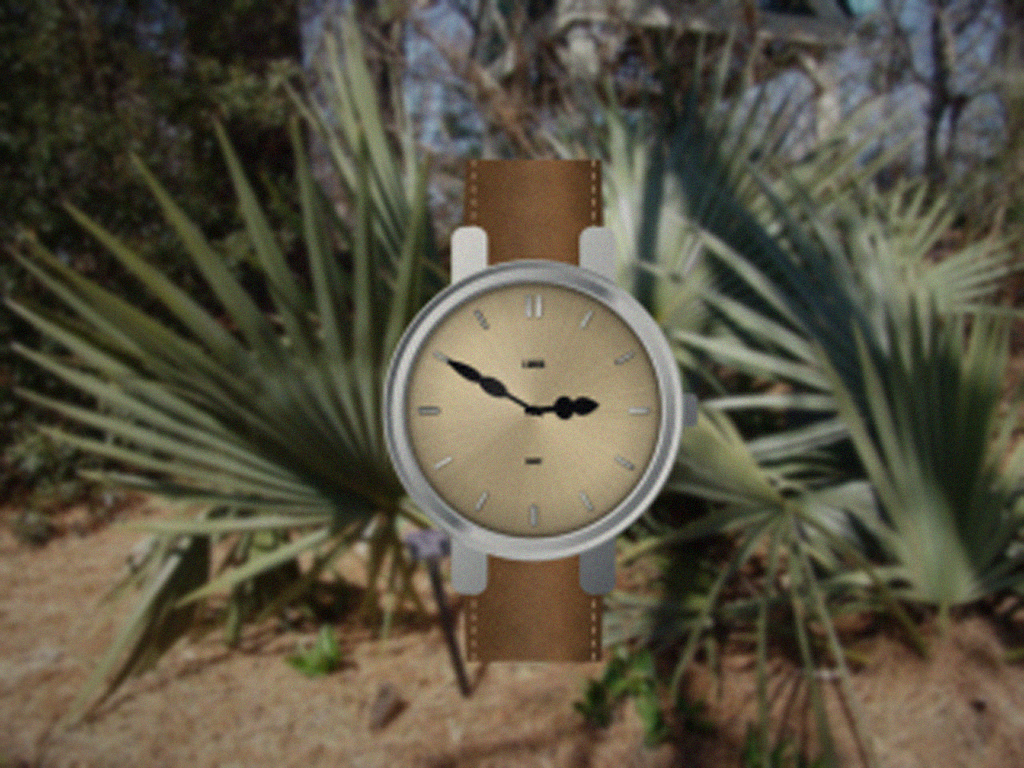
2.50
